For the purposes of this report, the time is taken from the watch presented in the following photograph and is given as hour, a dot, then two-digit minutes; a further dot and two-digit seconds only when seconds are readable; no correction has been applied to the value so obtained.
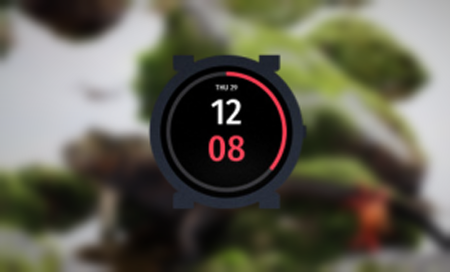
12.08
